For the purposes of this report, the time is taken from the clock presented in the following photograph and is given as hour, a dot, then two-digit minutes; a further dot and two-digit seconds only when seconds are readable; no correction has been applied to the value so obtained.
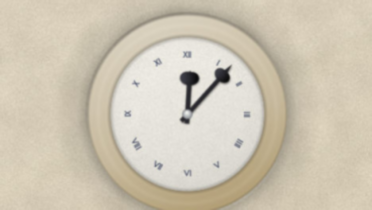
12.07
